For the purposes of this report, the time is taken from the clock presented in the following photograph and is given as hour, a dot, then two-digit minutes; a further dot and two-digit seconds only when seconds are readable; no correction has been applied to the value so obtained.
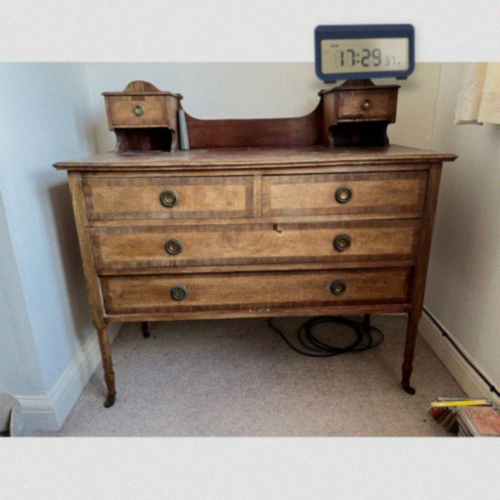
17.29
